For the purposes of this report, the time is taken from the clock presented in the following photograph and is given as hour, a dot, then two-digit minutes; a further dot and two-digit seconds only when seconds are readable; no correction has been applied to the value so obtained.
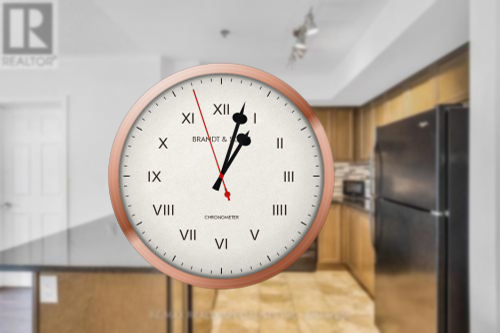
1.02.57
